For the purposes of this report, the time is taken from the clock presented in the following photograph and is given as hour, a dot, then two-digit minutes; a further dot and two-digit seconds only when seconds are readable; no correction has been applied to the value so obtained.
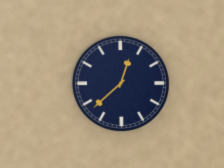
12.38
